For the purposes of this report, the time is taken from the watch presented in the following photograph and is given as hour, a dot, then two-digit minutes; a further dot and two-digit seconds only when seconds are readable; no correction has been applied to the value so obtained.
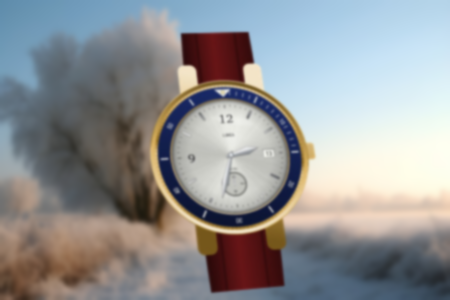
2.33
